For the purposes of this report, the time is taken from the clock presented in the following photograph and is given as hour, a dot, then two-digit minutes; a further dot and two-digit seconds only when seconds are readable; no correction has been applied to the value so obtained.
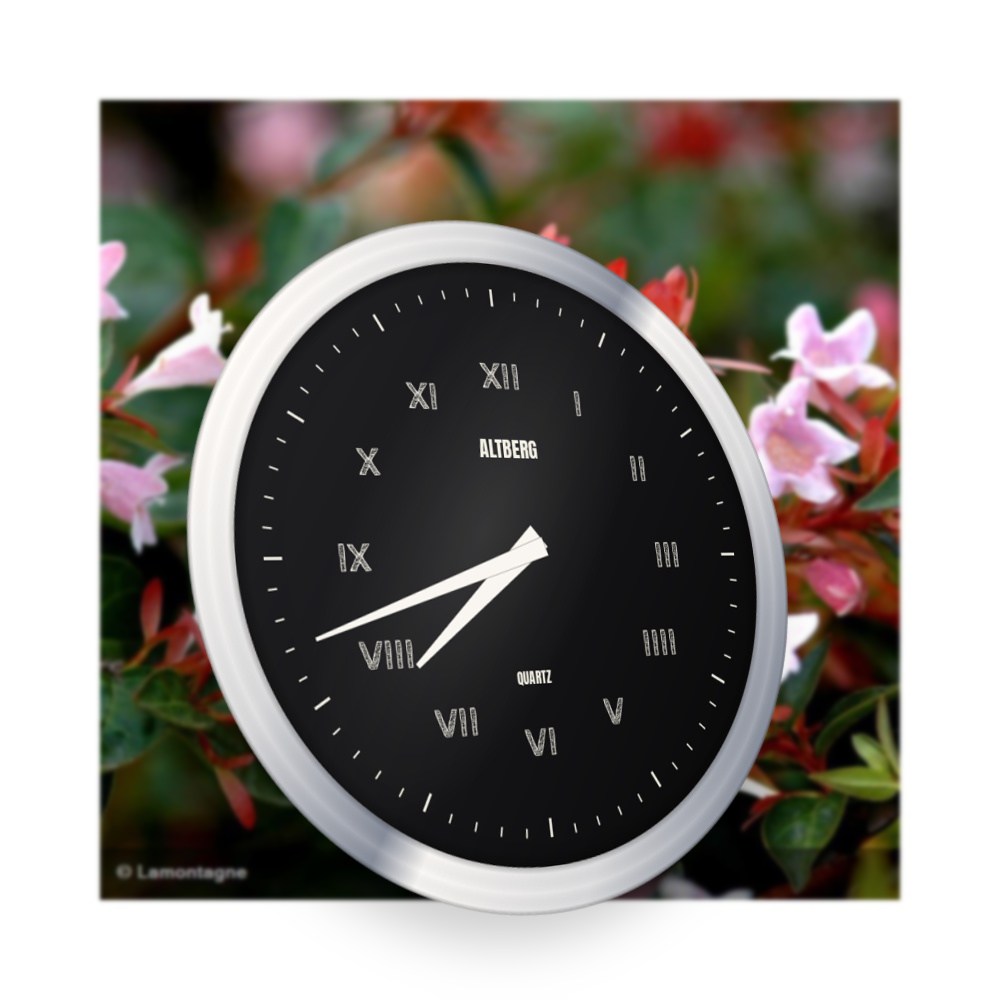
7.42
